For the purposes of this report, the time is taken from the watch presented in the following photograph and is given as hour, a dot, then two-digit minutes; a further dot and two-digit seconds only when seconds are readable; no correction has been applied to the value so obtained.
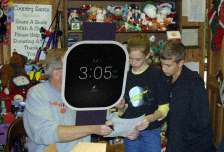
3.05
